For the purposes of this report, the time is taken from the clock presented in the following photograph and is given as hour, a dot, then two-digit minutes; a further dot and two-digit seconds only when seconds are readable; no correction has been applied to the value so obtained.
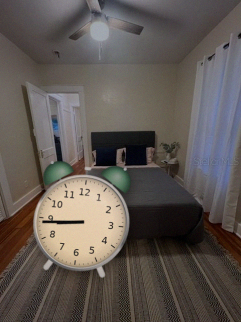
8.44
